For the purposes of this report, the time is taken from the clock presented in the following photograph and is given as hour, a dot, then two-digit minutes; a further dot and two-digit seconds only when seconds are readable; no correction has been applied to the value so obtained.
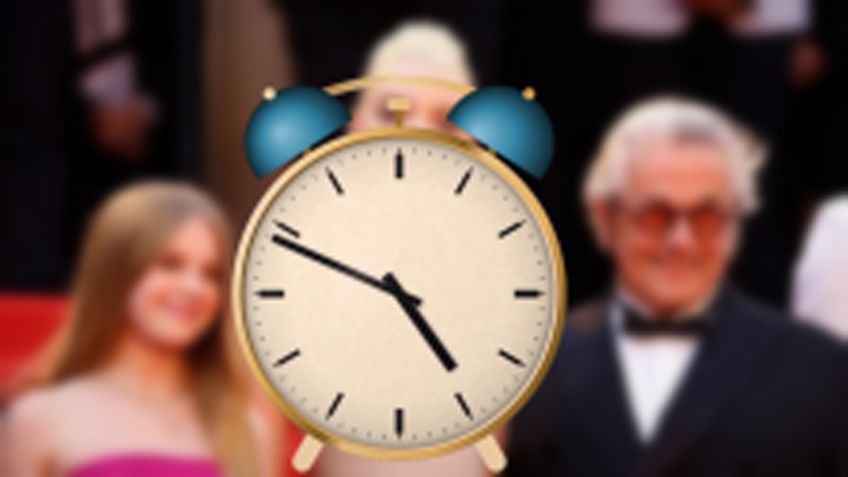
4.49
